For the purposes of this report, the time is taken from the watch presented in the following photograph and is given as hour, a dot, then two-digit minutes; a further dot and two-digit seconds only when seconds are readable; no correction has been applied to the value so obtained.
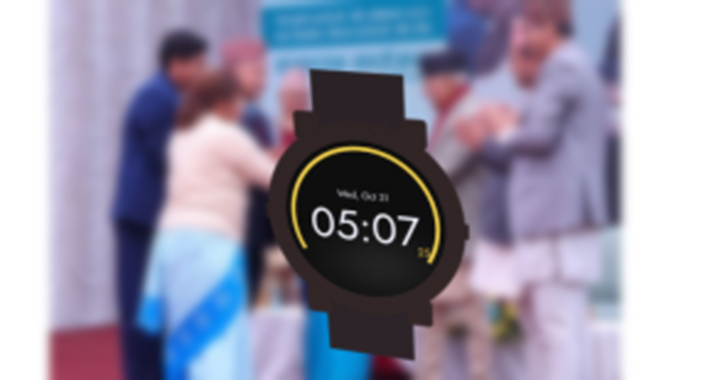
5.07
